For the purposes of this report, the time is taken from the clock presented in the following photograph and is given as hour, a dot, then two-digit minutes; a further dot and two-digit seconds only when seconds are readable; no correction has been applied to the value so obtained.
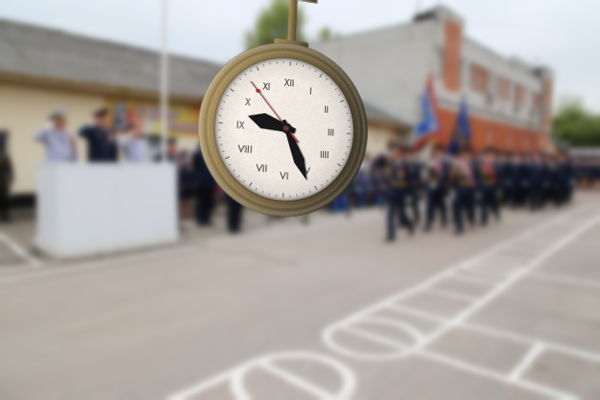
9.25.53
